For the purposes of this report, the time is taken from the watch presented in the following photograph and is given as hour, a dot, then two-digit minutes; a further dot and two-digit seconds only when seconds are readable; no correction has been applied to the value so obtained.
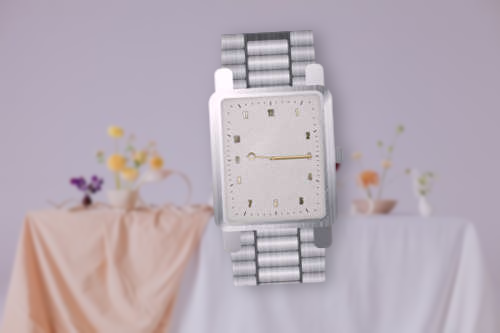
9.15
